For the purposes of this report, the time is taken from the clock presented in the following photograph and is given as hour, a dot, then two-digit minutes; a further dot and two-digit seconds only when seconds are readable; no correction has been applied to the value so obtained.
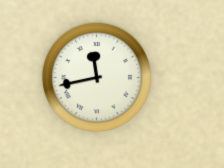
11.43
